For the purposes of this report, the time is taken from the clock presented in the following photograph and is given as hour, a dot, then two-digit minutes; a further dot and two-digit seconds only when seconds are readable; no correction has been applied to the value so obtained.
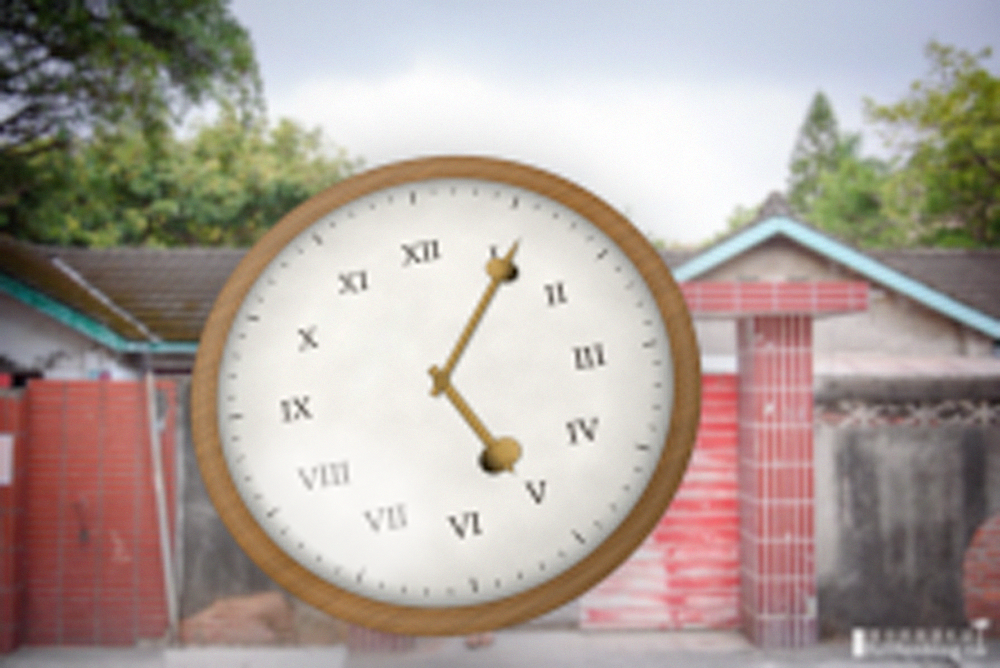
5.06
